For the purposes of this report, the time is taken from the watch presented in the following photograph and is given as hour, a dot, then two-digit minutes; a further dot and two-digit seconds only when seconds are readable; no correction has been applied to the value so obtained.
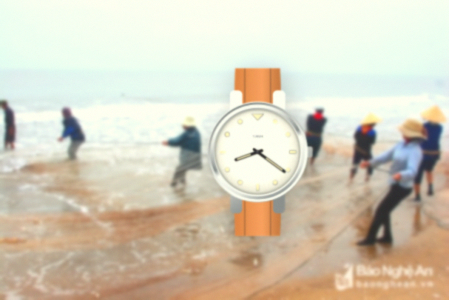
8.21
